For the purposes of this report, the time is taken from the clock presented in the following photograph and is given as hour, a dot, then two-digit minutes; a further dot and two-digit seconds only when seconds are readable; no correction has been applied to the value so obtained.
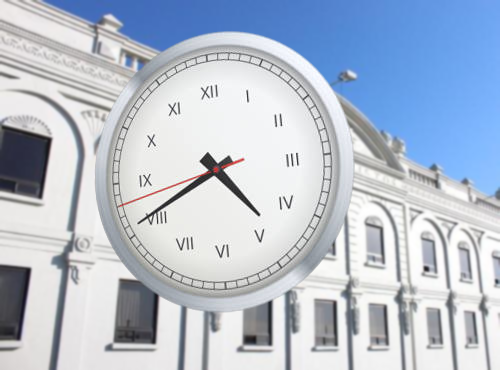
4.40.43
